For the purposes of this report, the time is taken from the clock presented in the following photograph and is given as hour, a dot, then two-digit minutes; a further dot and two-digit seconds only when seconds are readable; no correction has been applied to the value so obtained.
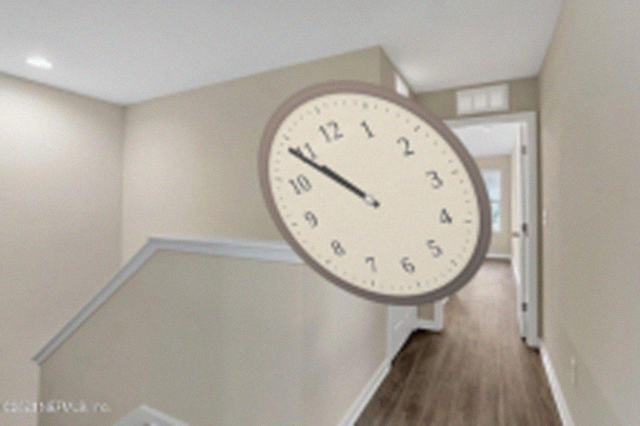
10.54
